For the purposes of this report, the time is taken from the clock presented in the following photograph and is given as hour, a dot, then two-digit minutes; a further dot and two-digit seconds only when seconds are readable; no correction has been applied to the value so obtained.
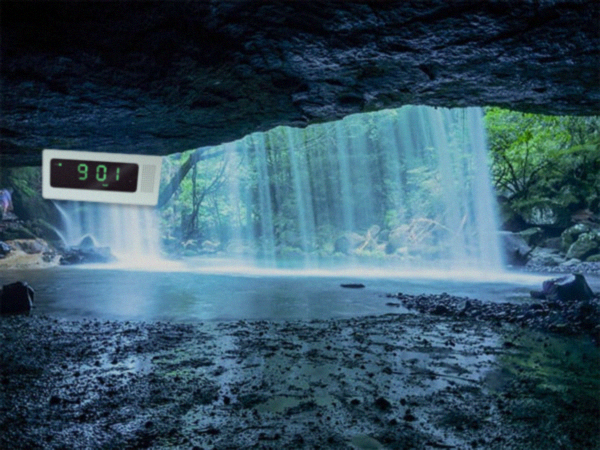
9.01
